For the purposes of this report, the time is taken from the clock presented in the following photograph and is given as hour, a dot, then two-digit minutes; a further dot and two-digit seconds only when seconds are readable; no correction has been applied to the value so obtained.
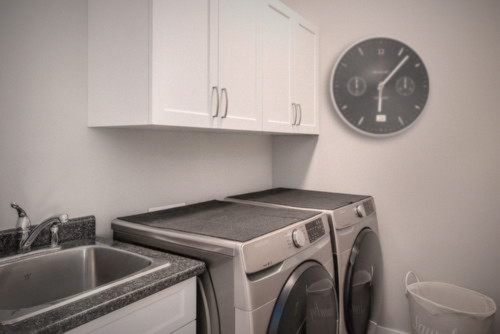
6.07
